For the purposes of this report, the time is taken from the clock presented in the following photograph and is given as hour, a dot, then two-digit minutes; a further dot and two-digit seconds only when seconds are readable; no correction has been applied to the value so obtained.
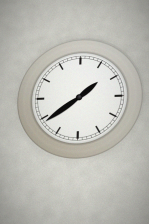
1.39
